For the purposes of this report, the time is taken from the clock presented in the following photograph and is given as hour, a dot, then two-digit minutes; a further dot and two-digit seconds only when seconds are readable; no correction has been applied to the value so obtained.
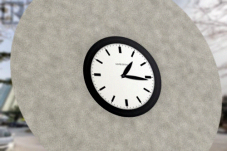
1.16
